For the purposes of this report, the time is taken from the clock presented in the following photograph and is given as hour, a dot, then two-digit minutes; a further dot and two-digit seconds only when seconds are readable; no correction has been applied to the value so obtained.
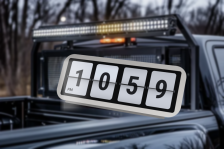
10.59
